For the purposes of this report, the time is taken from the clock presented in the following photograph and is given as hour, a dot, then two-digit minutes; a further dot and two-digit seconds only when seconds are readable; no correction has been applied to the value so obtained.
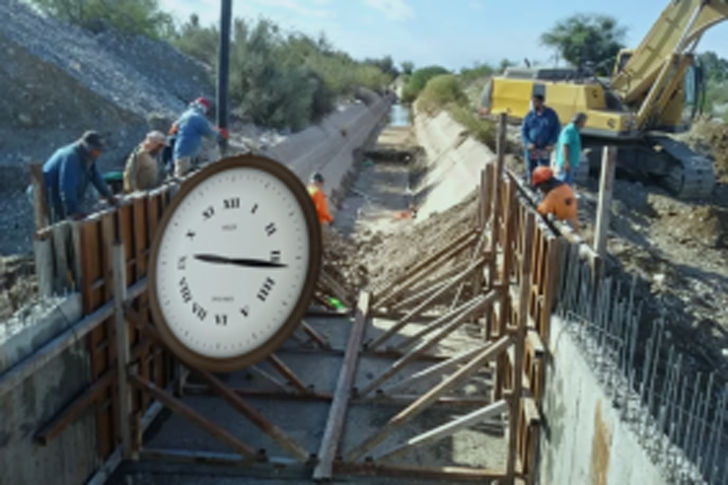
9.16
